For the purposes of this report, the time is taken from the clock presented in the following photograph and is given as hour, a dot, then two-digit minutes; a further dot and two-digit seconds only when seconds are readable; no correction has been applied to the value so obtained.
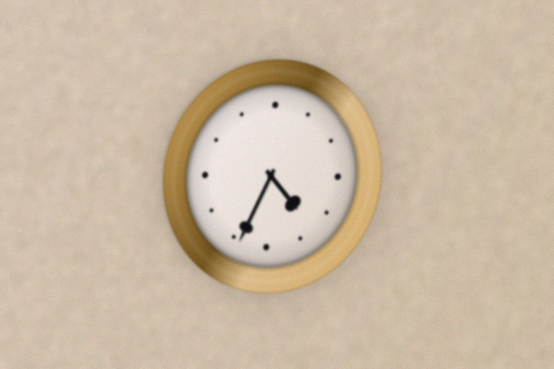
4.34
